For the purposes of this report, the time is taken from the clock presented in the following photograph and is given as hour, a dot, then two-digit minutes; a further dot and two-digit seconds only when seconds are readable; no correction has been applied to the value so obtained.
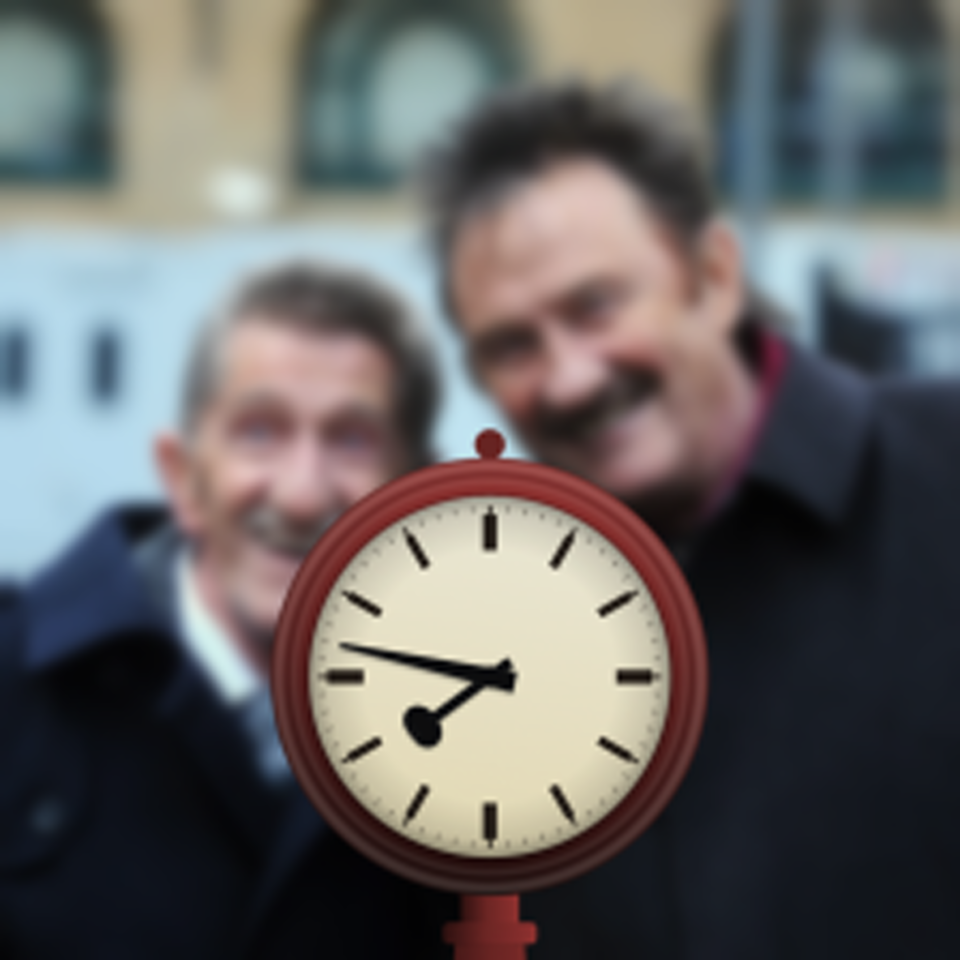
7.47
